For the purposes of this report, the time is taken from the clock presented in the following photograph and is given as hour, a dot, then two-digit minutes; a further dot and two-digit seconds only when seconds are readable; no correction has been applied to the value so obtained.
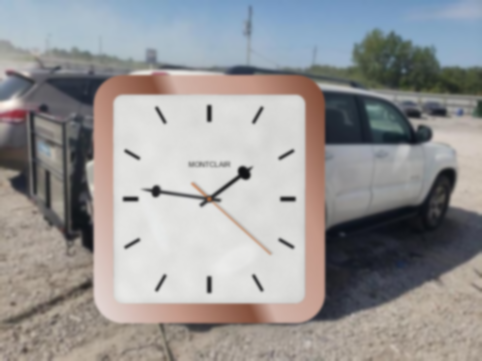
1.46.22
